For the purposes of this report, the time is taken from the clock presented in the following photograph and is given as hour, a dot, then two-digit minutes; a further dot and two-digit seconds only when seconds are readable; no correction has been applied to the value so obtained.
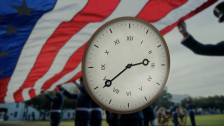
2.39
